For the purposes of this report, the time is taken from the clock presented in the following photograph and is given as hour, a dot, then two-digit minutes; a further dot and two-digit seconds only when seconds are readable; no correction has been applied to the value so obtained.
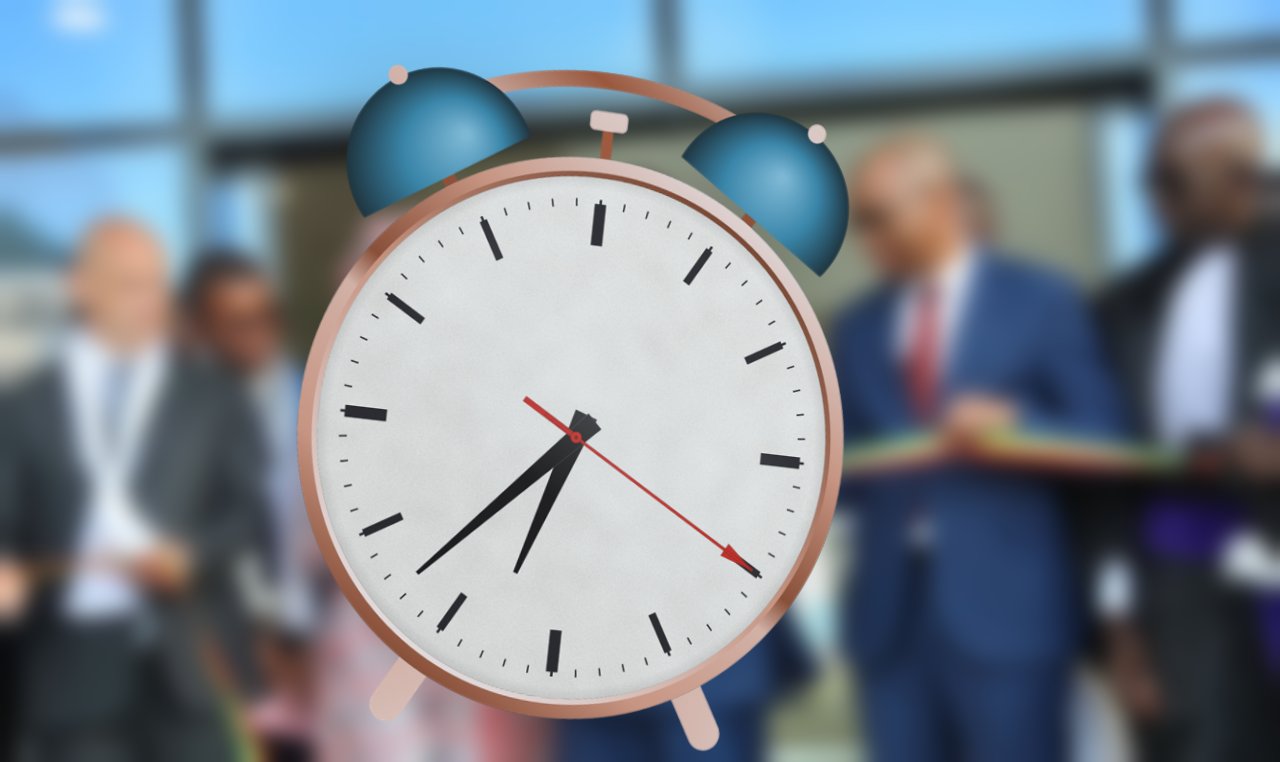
6.37.20
